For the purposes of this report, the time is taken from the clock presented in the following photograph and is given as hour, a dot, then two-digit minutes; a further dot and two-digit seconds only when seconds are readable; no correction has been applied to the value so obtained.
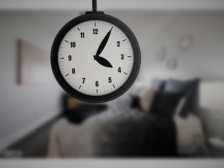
4.05
